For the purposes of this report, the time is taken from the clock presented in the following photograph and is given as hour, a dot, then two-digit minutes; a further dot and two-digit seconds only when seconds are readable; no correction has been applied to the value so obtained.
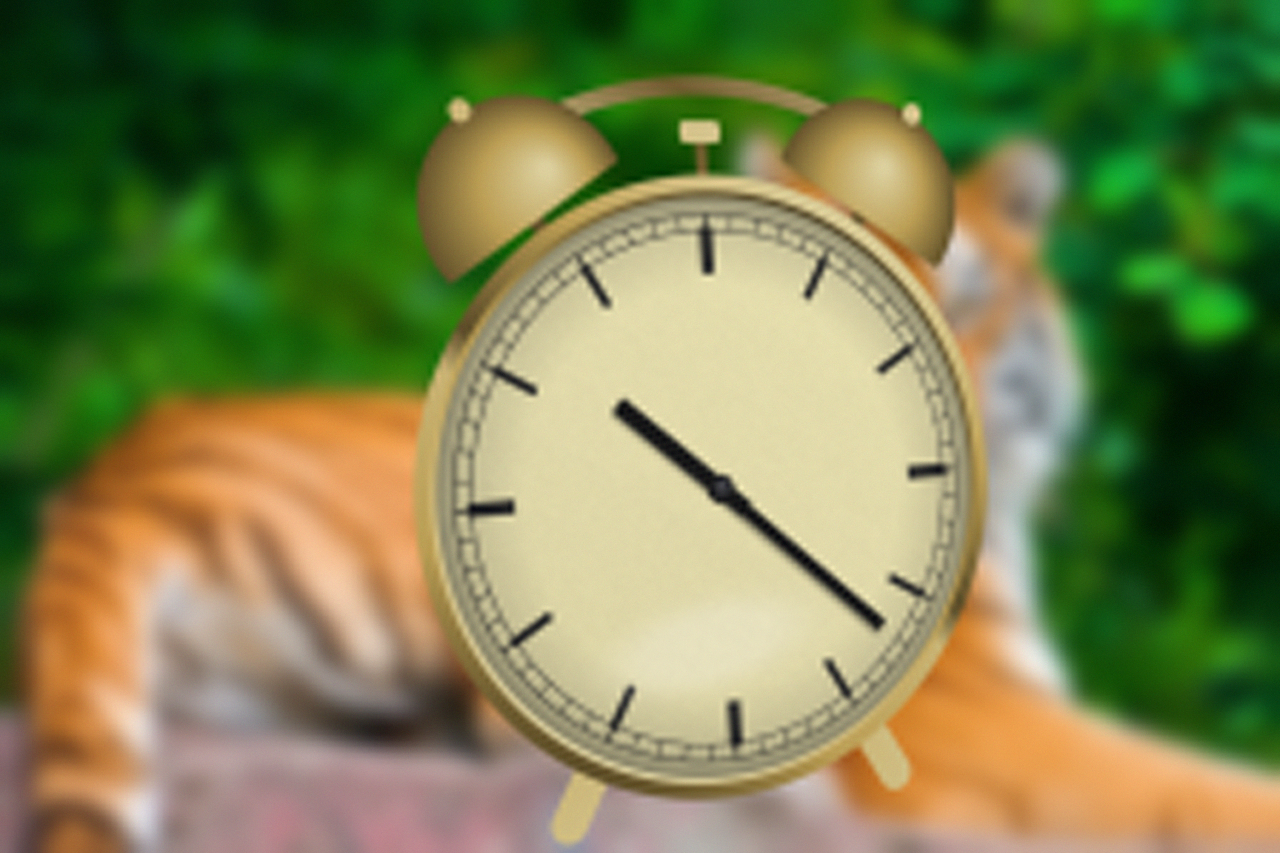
10.22
